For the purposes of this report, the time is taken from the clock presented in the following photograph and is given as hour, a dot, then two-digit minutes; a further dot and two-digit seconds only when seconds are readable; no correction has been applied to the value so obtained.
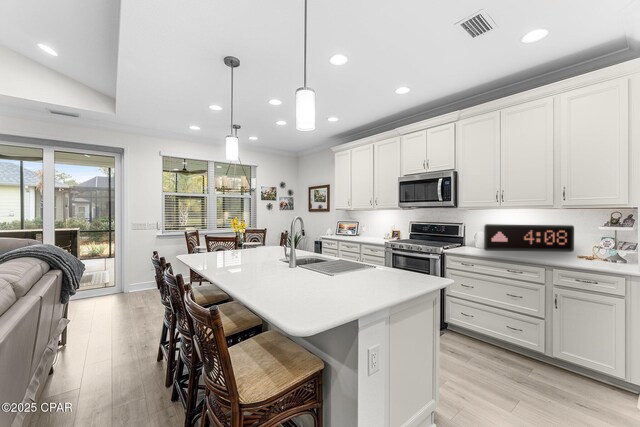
4.08
